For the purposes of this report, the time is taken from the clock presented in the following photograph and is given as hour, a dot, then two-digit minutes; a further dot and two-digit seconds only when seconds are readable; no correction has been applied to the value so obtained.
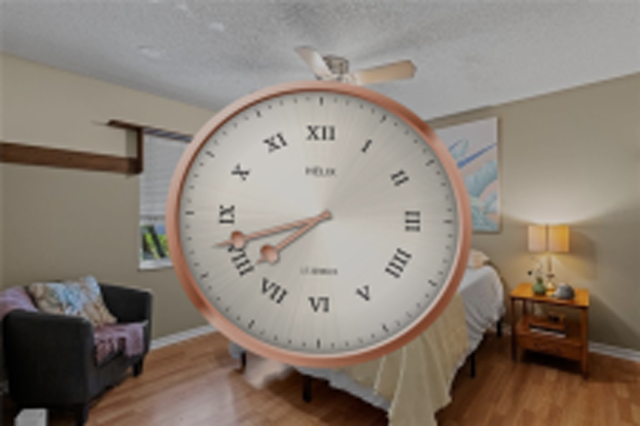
7.42
